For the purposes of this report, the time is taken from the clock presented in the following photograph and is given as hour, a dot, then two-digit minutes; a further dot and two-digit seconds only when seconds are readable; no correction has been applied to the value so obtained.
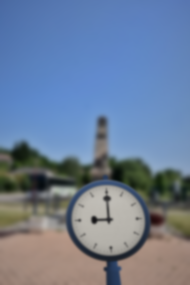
9.00
